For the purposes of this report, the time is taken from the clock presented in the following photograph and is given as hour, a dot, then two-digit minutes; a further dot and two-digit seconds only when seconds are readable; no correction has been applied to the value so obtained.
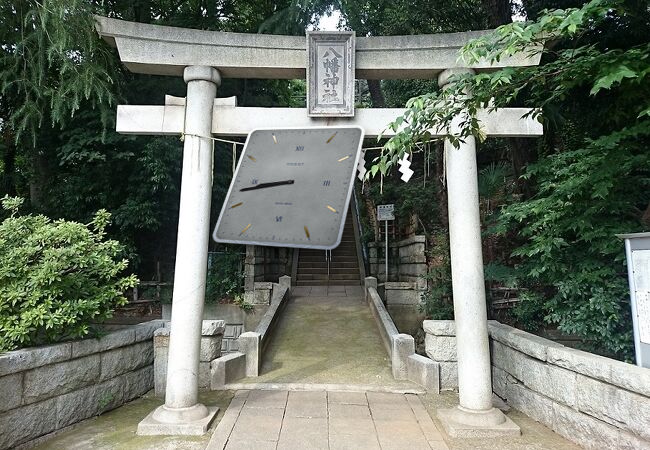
8.43
